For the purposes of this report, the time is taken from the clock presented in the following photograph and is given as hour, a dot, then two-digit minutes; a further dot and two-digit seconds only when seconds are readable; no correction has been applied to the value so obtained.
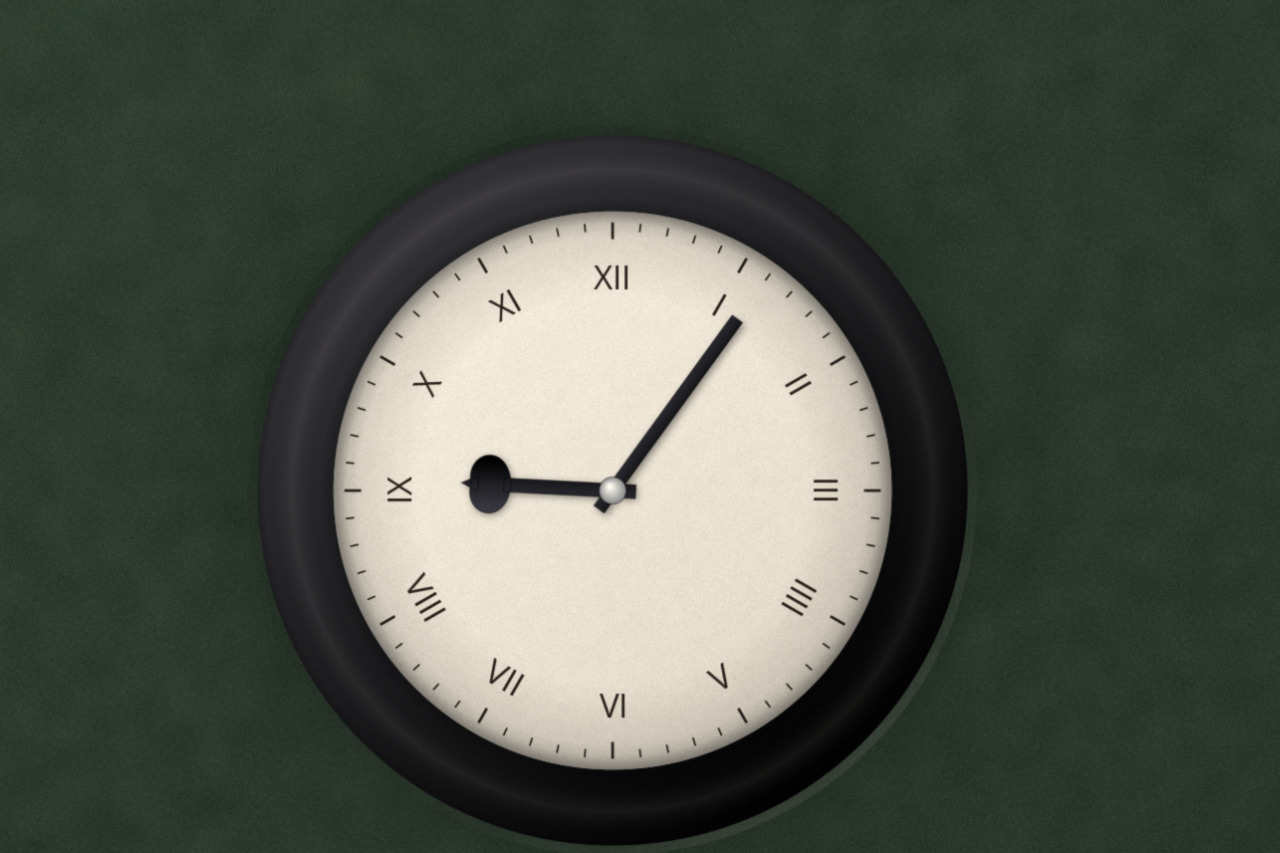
9.06
